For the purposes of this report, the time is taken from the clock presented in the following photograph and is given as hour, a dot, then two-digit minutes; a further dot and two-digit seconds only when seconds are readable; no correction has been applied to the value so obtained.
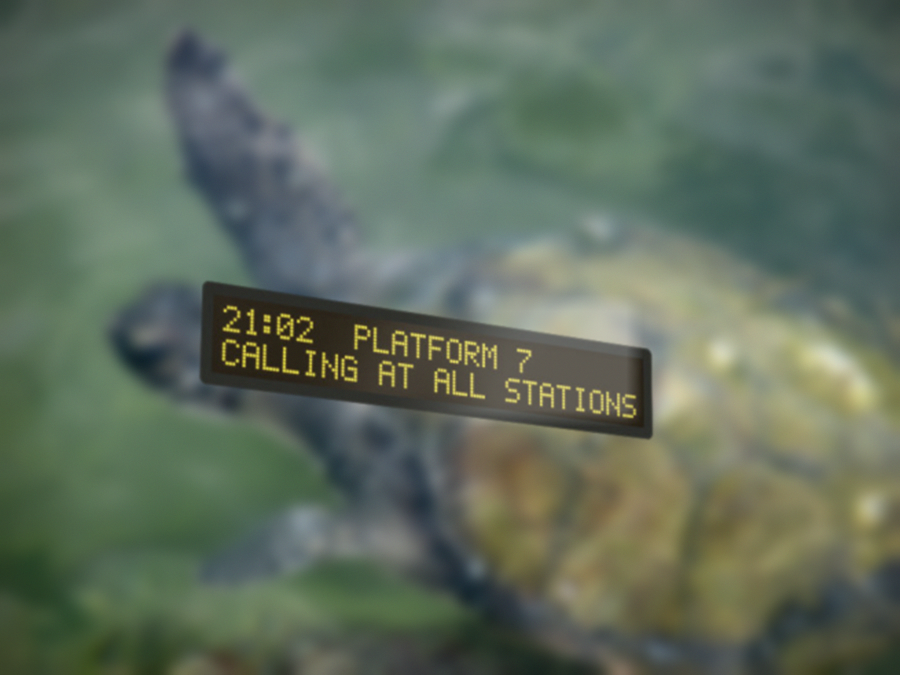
21.02
